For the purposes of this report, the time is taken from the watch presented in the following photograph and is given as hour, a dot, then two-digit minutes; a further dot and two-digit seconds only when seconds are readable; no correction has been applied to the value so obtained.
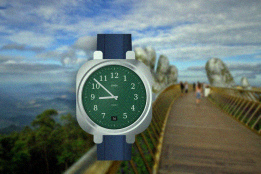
8.52
